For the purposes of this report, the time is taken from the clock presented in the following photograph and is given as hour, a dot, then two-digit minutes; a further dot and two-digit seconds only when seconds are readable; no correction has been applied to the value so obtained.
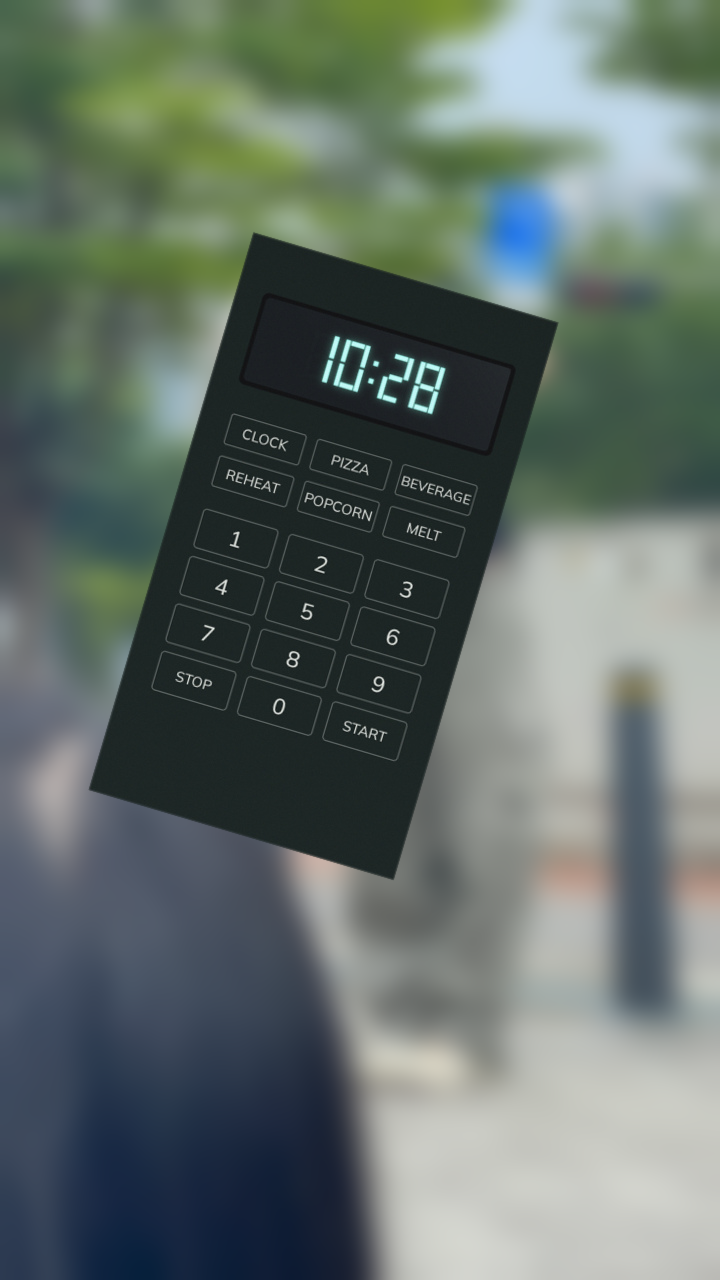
10.28
